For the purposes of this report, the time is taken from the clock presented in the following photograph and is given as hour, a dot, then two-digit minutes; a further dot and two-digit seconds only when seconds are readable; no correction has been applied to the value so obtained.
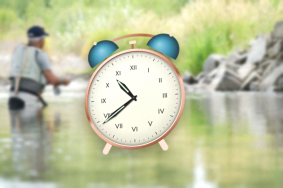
10.39
